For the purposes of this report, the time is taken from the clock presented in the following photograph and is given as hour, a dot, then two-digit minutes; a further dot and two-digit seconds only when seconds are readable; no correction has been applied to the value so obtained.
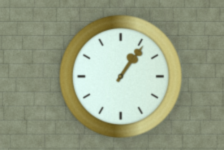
1.06
